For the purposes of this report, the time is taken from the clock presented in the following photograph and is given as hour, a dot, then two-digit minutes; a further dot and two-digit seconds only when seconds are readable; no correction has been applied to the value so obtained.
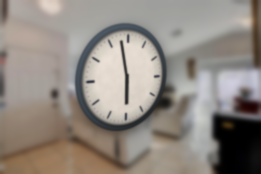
5.58
